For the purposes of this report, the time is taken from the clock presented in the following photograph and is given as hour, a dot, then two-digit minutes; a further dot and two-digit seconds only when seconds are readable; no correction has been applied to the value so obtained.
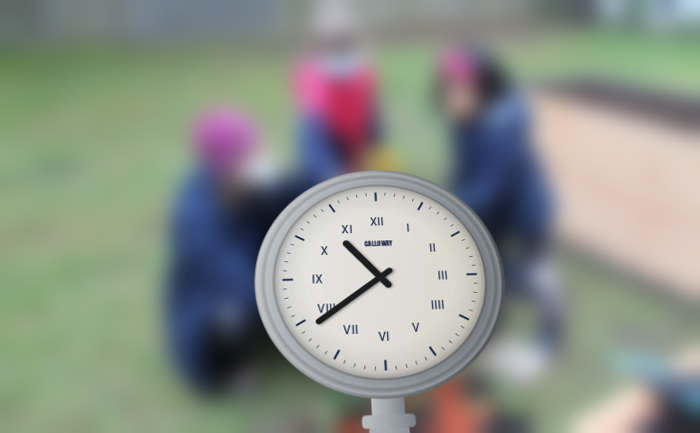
10.39
